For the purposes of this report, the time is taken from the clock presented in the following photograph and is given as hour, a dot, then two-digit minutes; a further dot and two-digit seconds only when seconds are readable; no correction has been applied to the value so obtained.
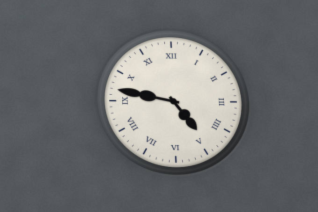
4.47
